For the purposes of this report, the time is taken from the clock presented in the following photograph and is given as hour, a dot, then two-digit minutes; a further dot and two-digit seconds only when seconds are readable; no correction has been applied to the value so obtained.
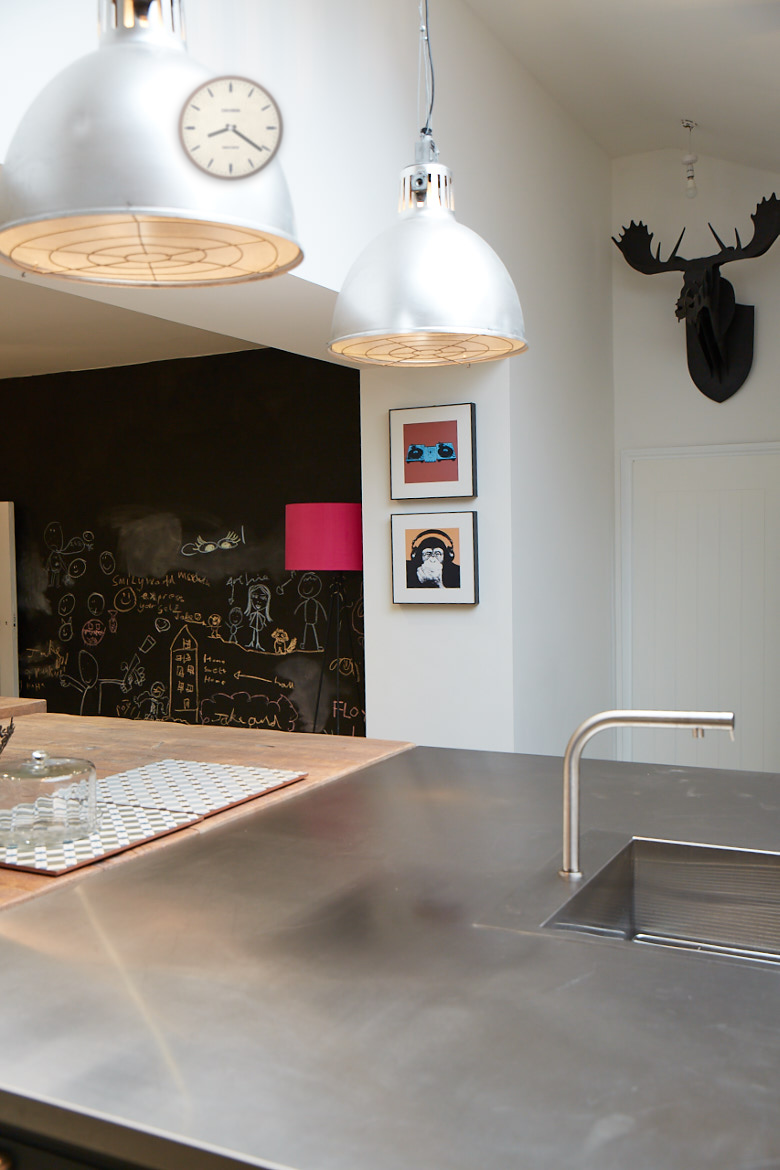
8.21
